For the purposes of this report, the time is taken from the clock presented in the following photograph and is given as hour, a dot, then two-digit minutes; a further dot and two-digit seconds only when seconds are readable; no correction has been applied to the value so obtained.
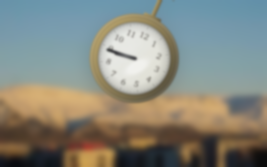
8.44
